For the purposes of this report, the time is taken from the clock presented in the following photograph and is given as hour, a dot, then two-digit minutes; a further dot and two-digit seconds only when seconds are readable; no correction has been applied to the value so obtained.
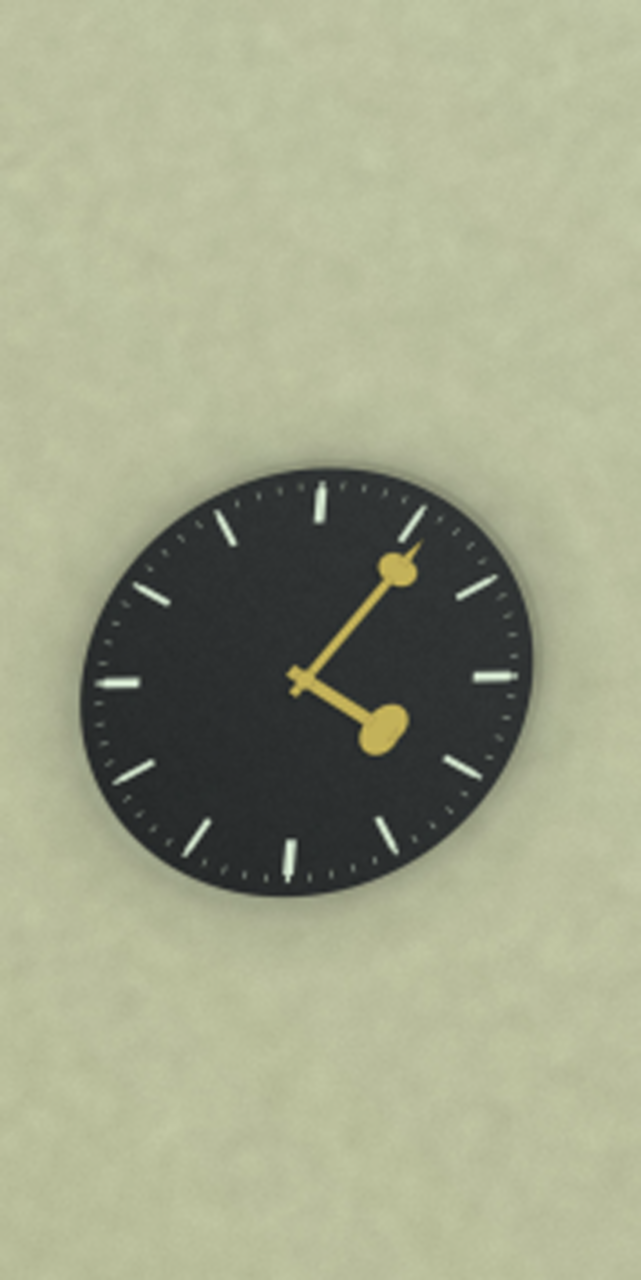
4.06
